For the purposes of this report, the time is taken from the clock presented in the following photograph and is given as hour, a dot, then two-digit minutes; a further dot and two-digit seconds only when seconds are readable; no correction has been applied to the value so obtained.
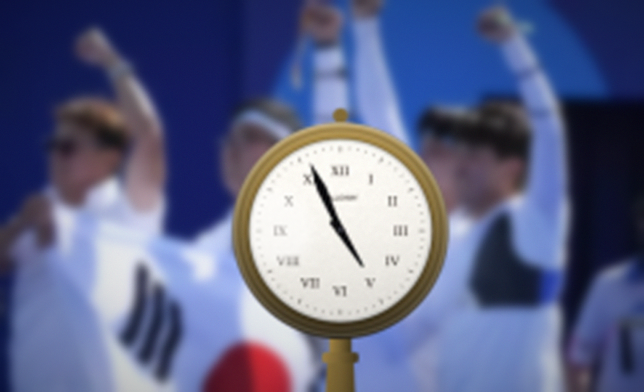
4.56
